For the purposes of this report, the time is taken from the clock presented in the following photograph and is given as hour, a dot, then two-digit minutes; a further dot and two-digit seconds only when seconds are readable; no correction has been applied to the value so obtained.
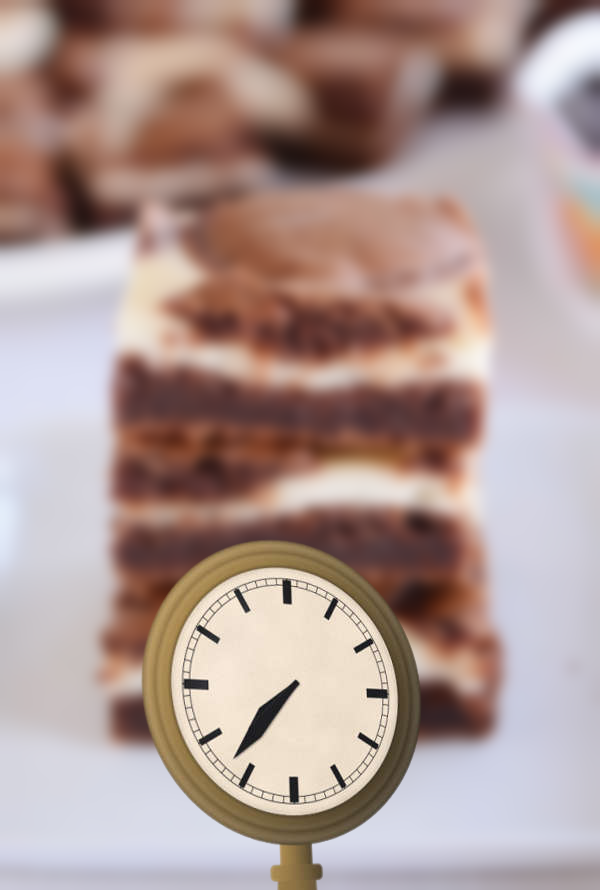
7.37
